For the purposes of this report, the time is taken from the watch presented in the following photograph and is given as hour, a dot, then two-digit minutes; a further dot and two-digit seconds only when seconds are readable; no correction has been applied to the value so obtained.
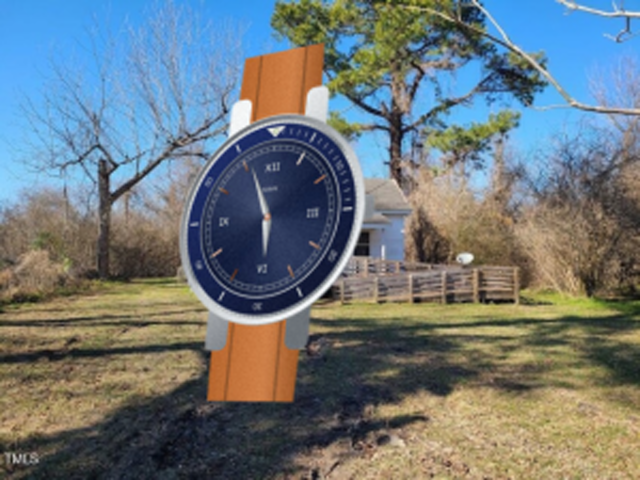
5.56
